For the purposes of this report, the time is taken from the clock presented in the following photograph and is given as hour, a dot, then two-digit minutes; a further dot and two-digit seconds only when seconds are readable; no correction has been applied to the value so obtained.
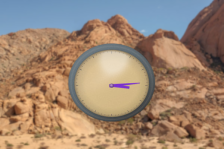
3.14
